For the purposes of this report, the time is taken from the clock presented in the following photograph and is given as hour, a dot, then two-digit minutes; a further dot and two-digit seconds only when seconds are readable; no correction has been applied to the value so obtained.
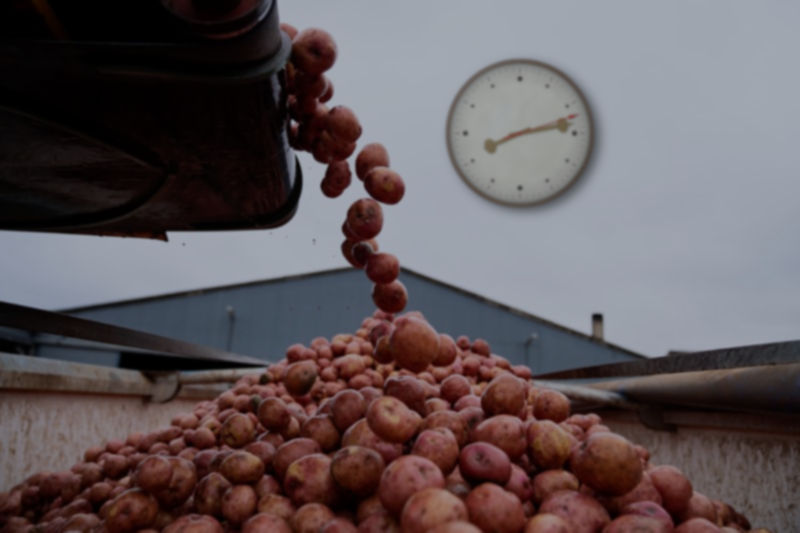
8.13.12
